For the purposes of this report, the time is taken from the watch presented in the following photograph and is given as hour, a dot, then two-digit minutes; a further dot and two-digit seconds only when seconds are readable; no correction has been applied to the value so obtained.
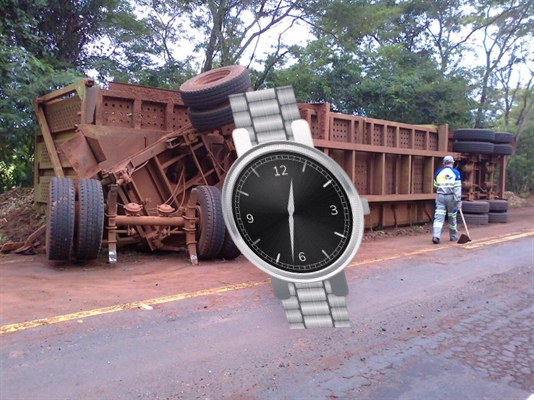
12.32
